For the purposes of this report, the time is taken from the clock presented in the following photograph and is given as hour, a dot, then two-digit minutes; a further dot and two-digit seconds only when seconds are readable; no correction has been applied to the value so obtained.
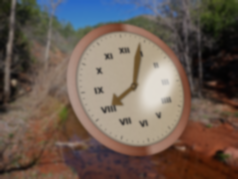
8.04
